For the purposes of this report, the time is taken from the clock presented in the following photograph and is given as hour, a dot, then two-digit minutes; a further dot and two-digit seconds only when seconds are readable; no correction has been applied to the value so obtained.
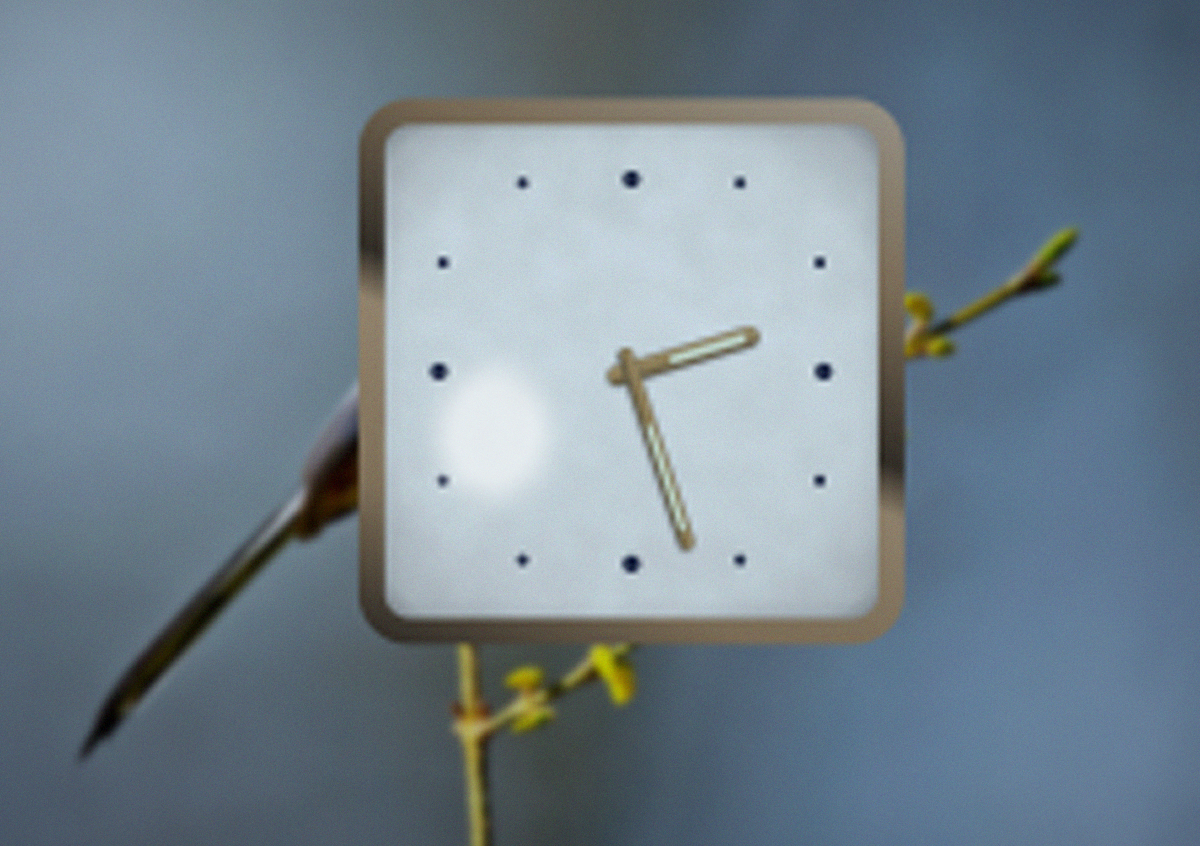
2.27
